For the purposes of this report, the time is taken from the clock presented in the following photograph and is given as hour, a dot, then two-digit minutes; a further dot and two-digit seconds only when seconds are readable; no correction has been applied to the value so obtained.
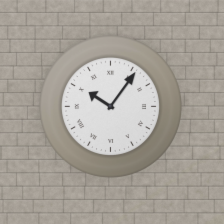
10.06
